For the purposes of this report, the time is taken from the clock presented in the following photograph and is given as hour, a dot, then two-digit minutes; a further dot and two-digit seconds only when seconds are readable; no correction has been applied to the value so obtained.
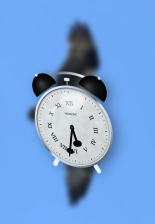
5.32
